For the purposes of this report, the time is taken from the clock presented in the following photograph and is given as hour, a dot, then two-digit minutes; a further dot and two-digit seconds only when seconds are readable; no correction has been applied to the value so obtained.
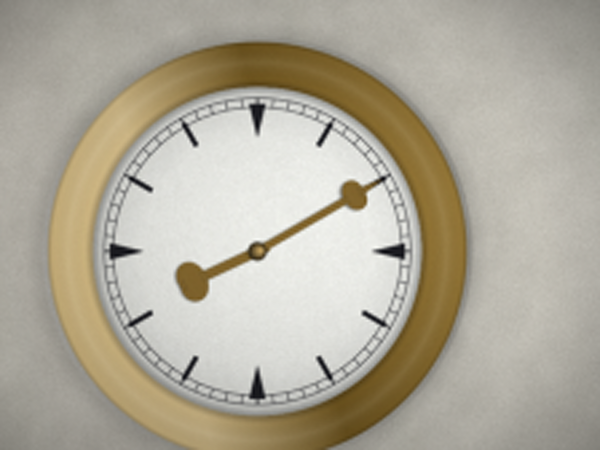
8.10
